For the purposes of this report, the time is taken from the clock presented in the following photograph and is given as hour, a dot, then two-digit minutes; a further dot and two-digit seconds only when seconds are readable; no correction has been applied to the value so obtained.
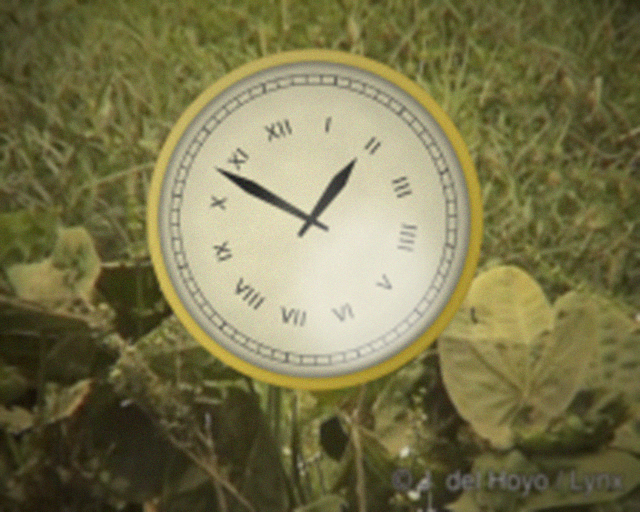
1.53
